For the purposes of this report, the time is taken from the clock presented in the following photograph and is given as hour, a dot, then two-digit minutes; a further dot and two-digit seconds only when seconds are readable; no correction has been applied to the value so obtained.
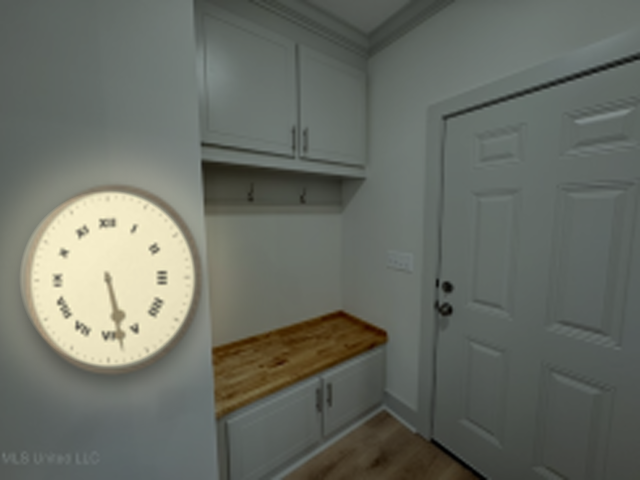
5.28
